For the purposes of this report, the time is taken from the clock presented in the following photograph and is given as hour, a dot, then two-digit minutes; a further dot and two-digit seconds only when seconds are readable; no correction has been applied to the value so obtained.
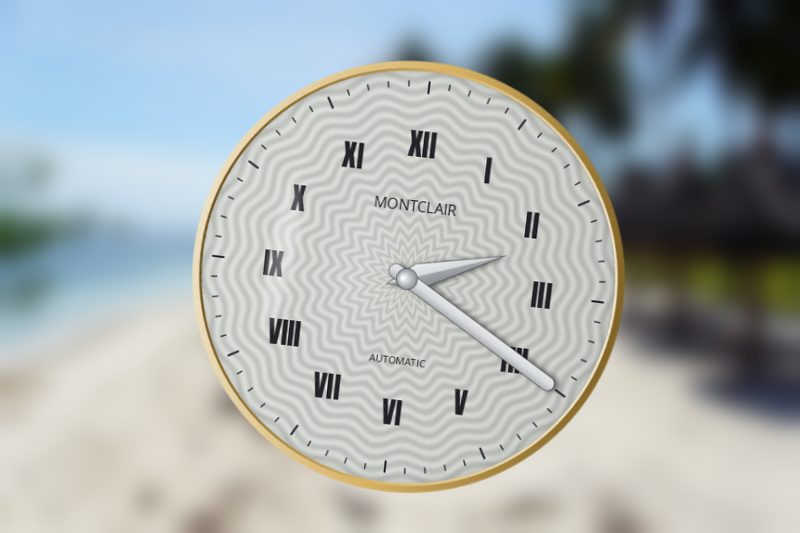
2.20
